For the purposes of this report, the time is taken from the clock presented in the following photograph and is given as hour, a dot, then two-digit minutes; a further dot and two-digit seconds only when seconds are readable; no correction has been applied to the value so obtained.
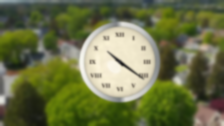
10.21
